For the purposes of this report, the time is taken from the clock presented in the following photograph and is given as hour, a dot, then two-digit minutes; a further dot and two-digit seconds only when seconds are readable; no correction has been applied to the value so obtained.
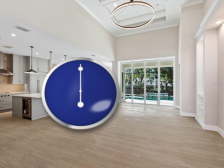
6.00
